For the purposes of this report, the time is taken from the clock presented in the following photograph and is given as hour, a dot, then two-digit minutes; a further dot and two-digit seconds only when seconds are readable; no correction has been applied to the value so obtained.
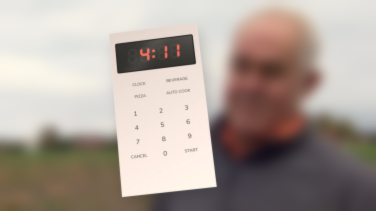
4.11
